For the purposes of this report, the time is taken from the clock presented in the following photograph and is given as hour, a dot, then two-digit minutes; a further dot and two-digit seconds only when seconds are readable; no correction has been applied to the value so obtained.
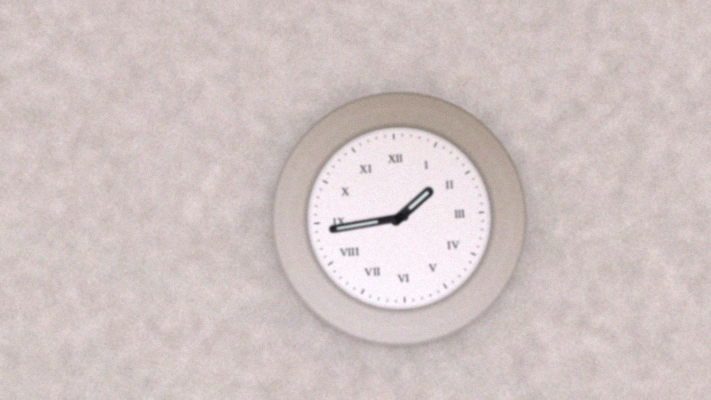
1.44
